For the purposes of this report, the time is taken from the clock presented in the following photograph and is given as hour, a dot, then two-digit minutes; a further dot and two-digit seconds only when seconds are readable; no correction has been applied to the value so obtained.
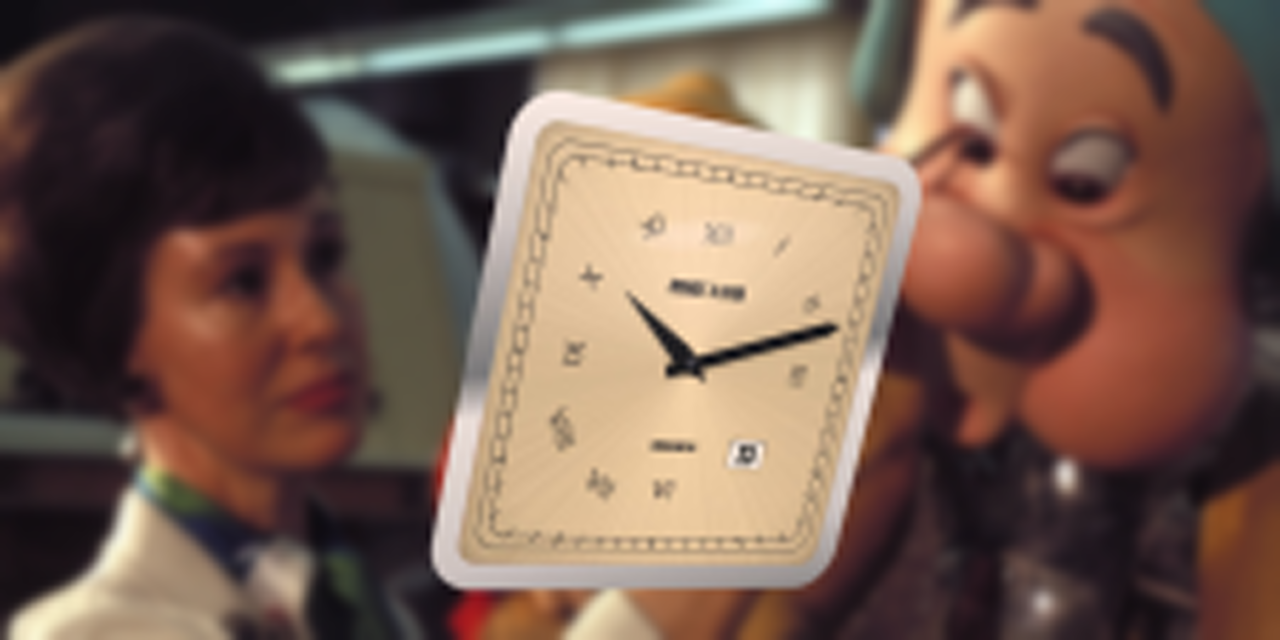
10.12
